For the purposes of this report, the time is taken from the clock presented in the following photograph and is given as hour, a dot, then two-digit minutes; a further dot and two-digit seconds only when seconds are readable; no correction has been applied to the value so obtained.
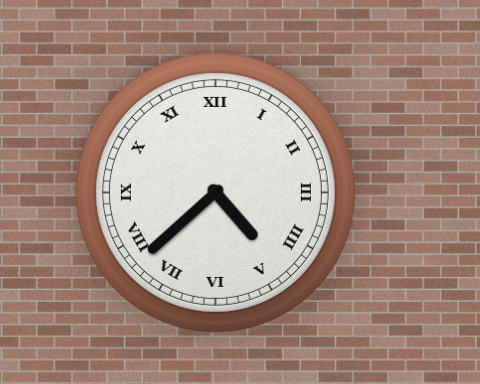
4.38
